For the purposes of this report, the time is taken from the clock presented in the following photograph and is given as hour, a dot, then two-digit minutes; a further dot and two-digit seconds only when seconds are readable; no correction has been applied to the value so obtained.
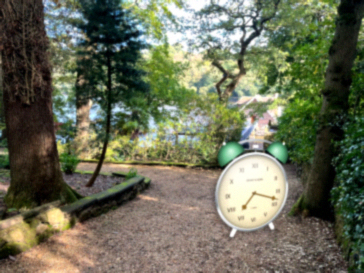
7.18
